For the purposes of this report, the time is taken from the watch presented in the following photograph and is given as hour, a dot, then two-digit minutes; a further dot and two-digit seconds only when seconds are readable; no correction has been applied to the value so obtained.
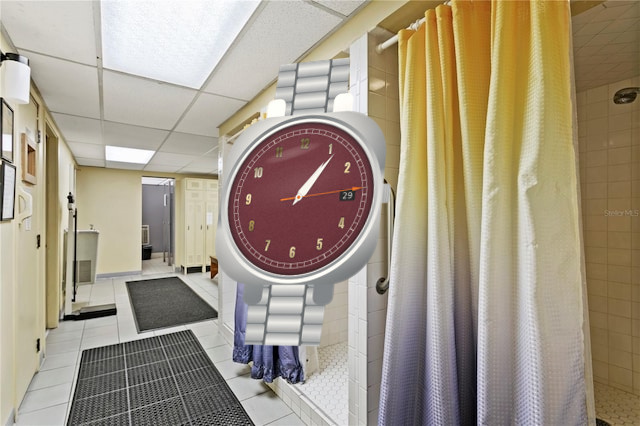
1.06.14
